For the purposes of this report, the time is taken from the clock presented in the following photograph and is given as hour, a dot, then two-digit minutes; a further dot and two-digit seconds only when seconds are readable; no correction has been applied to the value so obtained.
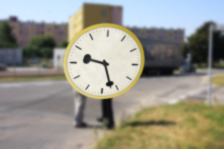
9.27
